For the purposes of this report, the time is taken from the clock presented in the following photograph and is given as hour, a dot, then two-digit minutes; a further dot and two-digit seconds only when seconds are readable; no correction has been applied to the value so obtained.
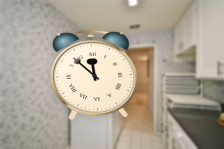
11.53
